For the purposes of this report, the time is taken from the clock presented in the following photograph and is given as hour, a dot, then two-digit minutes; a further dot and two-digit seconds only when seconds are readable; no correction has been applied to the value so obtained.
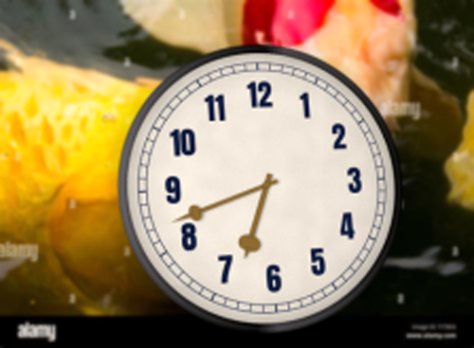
6.42
